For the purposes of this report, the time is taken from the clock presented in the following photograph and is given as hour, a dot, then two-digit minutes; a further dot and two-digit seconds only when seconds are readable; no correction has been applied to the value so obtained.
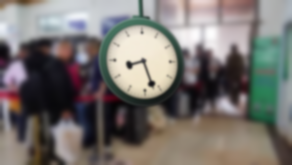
8.27
